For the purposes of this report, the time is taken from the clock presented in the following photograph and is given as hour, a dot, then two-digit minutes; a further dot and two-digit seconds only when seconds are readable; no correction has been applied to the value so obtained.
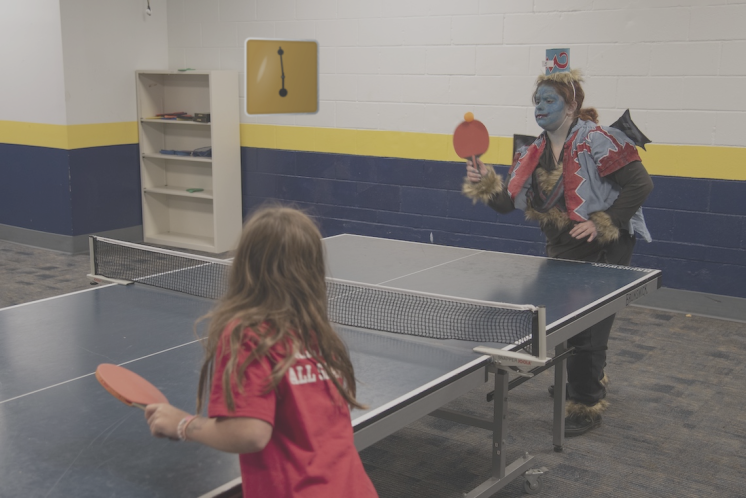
5.59
